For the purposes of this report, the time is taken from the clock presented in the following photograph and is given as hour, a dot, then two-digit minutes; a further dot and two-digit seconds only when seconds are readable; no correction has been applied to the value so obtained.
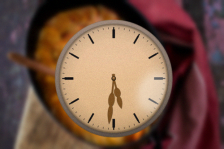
5.31
